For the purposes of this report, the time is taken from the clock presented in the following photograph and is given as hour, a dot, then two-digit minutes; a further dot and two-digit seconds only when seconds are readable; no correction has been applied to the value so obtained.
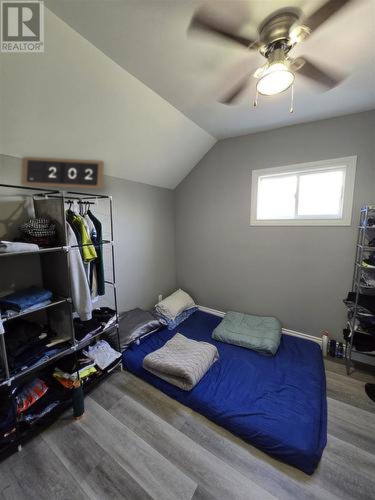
2.02
